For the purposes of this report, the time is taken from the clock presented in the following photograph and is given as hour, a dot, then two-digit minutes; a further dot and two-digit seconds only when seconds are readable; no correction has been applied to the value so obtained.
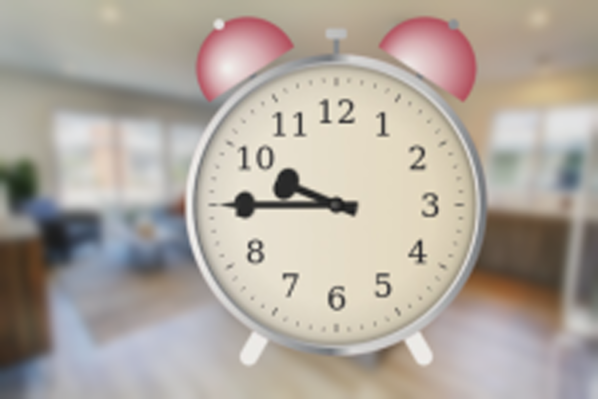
9.45
